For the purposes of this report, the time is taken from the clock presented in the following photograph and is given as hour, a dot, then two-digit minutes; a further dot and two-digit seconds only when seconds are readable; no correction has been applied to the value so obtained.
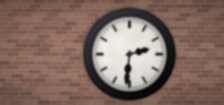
2.31
